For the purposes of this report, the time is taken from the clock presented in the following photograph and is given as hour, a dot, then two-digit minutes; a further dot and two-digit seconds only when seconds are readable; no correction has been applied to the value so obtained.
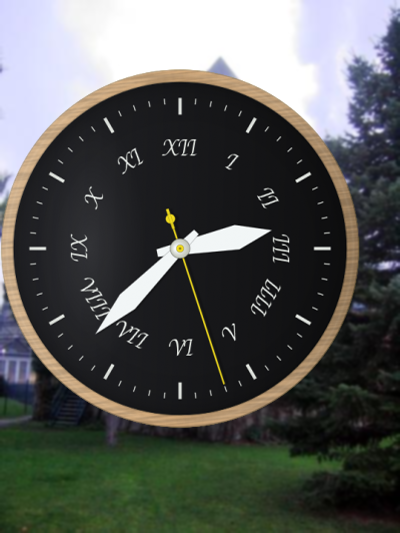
2.37.27
